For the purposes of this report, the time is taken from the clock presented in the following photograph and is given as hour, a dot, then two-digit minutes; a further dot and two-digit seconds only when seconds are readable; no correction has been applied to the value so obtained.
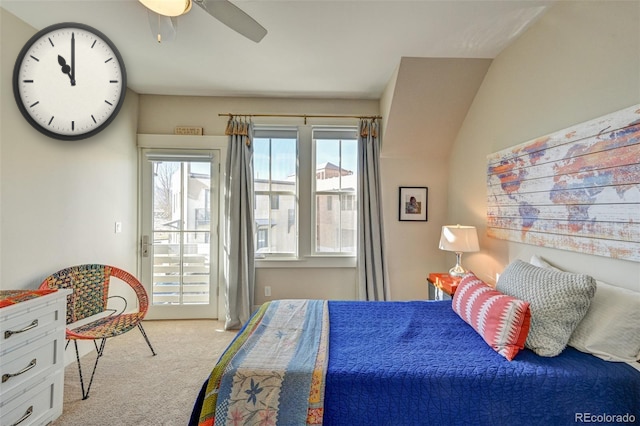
11.00
